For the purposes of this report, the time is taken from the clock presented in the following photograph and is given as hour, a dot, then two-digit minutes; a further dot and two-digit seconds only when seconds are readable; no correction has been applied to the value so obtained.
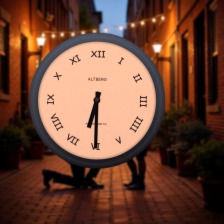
6.30
